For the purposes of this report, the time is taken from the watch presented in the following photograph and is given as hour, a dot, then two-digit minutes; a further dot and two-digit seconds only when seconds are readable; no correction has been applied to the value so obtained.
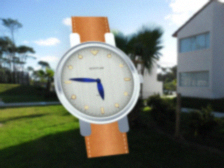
5.46
